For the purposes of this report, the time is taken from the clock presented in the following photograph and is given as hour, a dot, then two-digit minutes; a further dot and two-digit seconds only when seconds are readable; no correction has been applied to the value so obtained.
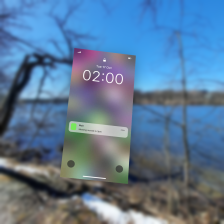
2.00
